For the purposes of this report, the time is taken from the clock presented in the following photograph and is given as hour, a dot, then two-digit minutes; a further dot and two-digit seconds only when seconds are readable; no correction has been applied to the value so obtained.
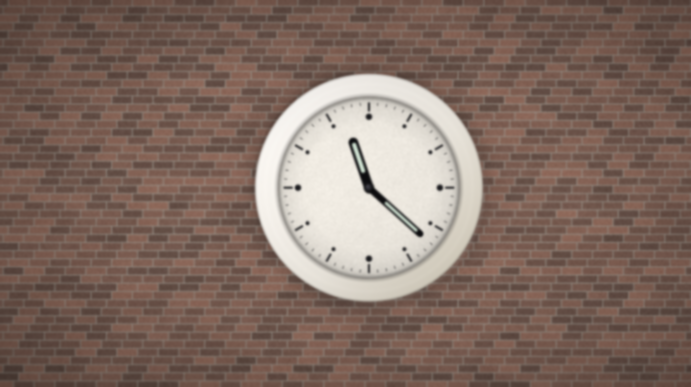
11.22
